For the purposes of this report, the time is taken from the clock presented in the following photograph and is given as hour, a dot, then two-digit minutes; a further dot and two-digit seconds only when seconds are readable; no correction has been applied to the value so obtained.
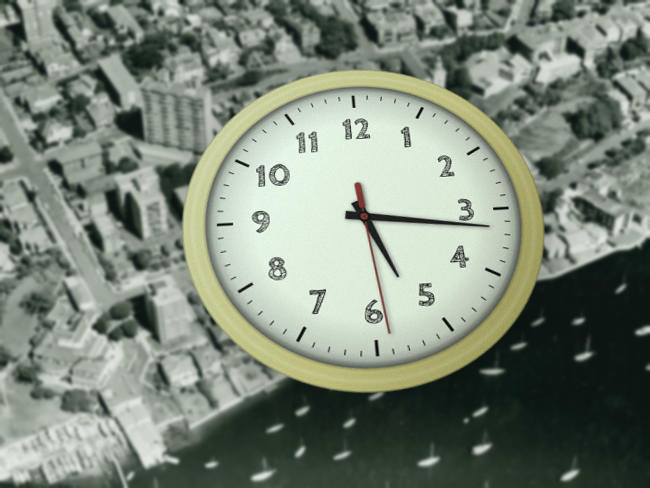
5.16.29
